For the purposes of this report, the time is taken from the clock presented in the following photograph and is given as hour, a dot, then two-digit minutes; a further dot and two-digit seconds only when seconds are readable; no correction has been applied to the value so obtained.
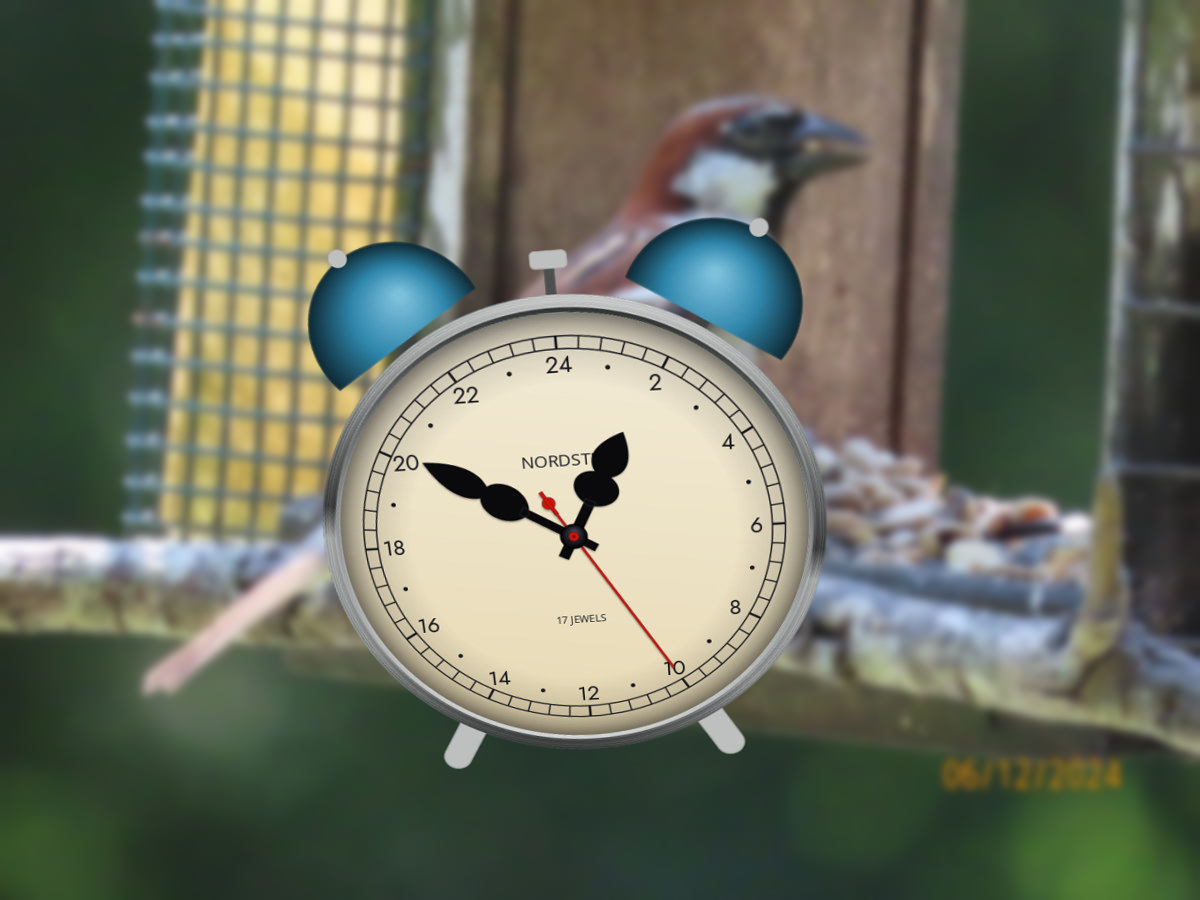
1.50.25
